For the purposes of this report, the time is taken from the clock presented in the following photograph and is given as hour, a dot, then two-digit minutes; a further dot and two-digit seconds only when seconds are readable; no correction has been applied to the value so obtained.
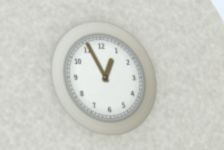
12.56
